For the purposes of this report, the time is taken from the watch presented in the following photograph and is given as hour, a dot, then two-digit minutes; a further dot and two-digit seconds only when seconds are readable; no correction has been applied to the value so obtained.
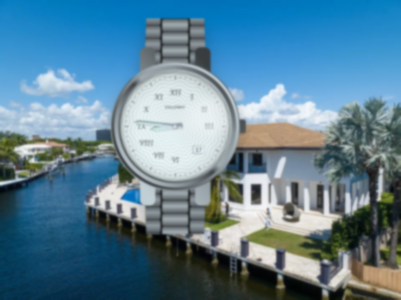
8.46
